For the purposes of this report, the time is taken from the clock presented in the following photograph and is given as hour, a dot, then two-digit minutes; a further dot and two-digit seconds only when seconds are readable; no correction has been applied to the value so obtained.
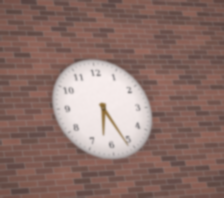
6.26
